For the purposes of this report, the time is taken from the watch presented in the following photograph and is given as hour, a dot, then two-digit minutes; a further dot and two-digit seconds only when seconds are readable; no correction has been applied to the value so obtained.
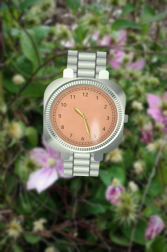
10.27
